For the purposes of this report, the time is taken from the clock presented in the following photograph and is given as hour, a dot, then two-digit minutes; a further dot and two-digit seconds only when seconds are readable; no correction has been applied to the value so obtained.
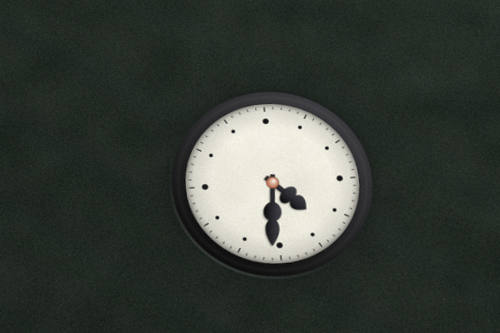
4.31
